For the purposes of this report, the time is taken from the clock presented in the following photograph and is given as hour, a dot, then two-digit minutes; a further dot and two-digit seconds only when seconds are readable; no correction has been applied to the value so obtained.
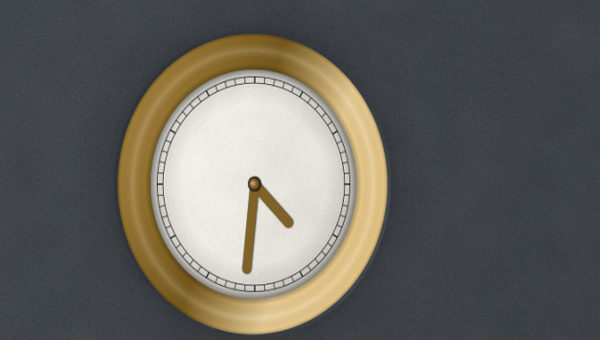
4.31
